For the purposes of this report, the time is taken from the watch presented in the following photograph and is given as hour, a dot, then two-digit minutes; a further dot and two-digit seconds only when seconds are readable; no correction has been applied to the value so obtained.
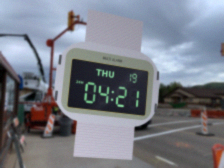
4.21
